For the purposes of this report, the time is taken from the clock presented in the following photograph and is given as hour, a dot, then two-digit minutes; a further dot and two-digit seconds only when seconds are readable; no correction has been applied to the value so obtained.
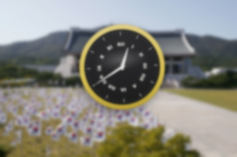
12.40
